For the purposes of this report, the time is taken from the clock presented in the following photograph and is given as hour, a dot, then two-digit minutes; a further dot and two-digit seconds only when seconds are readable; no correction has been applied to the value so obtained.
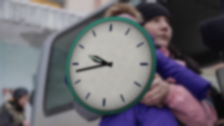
9.43
